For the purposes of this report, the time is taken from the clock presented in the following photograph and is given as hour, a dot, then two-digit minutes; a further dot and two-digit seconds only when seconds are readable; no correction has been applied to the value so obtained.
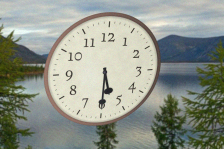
5.30
